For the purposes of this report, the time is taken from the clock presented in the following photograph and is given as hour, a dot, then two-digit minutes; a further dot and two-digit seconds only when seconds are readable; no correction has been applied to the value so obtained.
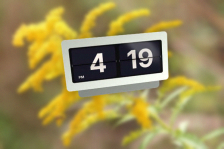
4.19
